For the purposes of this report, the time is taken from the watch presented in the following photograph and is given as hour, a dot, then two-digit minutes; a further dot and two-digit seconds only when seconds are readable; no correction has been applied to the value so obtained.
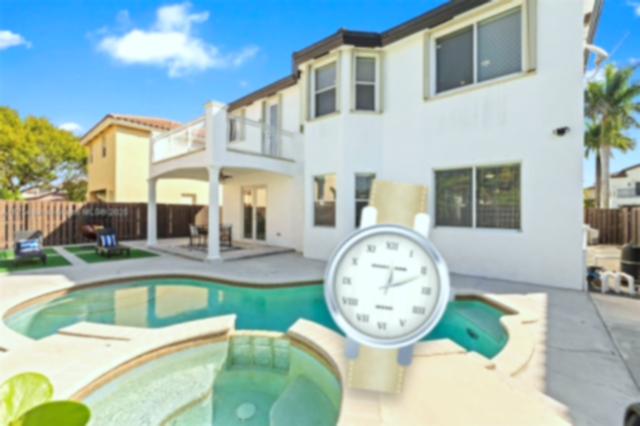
12.11
